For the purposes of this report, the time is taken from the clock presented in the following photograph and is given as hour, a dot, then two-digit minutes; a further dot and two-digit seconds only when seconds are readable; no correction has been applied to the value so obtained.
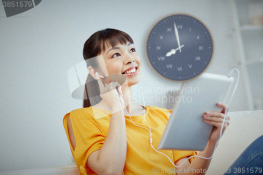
7.58
